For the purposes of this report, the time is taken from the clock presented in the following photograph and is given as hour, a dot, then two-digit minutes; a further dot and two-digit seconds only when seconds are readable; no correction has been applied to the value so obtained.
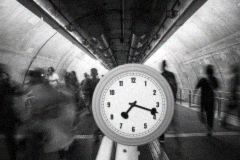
7.18
